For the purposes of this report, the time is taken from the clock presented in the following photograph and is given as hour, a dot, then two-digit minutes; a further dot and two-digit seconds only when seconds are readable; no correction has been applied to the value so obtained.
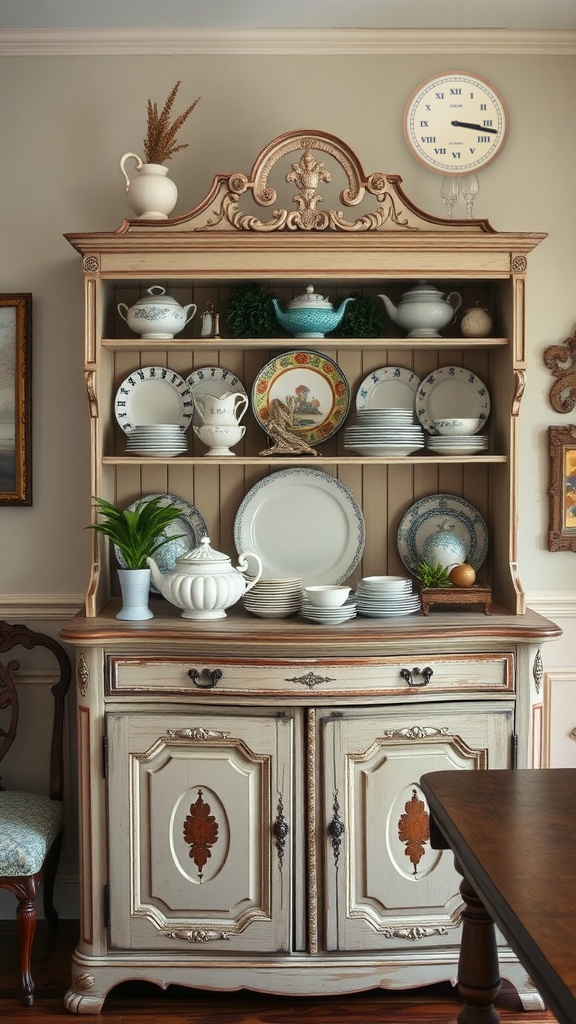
3.17
